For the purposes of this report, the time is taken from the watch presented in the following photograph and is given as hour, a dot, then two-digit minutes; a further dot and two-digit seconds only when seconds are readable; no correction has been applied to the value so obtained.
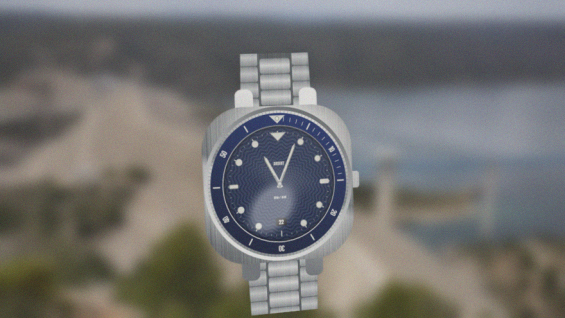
11.04
